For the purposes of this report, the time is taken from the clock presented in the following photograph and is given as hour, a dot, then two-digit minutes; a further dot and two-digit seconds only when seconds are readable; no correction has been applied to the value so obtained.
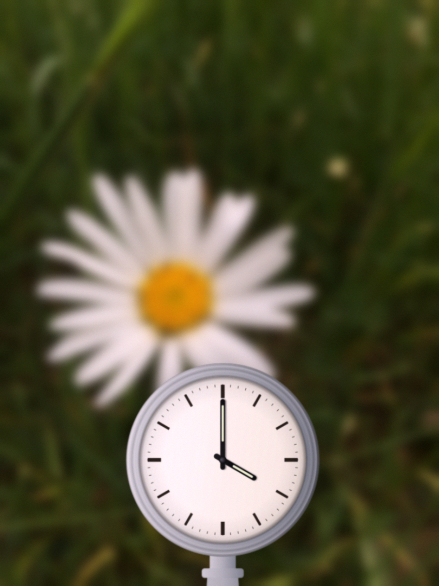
4.00
